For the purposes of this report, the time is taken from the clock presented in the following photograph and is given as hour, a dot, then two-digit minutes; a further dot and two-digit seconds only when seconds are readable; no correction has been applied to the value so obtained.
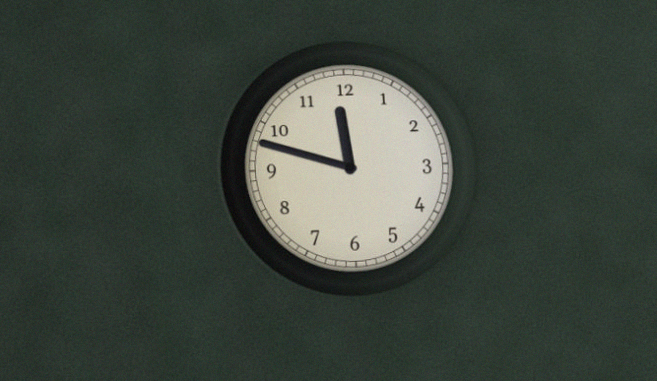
11.48
